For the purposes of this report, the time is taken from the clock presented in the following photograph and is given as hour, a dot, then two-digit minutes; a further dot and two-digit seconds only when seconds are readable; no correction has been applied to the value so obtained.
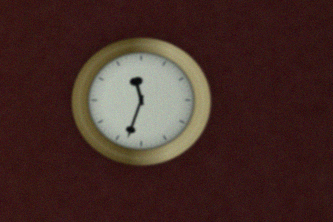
11.33
